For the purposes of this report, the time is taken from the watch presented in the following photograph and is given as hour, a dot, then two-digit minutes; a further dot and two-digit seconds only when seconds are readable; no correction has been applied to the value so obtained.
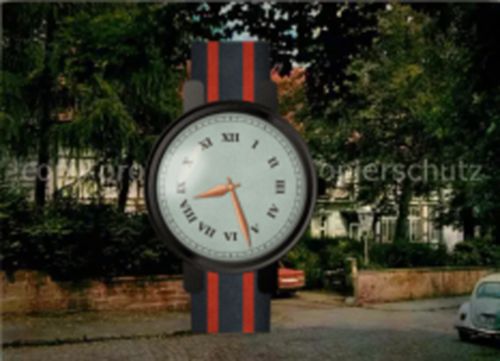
8.27
